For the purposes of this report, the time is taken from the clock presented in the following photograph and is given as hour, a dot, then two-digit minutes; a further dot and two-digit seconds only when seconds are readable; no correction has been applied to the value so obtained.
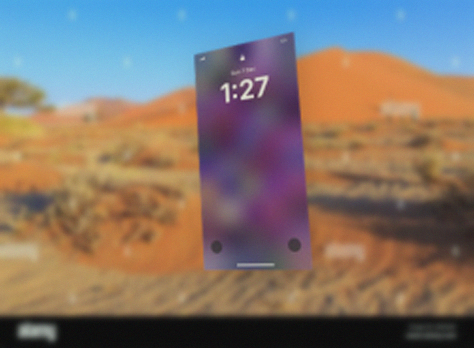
1.27
